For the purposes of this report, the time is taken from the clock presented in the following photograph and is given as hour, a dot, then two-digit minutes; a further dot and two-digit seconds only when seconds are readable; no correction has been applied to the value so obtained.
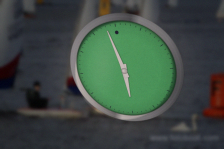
5.58
